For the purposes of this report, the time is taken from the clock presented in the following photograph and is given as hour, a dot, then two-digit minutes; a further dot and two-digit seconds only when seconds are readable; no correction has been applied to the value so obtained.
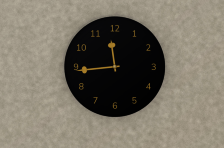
11.44
